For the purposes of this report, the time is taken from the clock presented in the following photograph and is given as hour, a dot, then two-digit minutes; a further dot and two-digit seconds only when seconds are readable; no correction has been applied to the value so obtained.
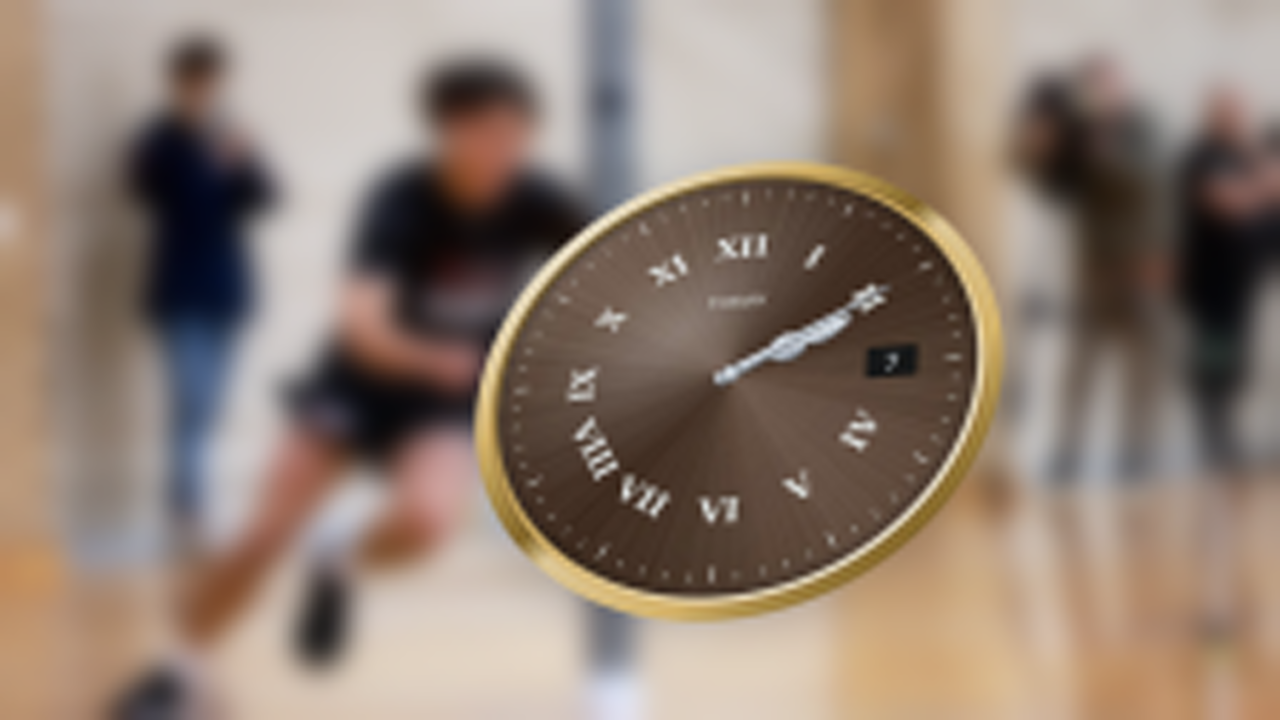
2.10
